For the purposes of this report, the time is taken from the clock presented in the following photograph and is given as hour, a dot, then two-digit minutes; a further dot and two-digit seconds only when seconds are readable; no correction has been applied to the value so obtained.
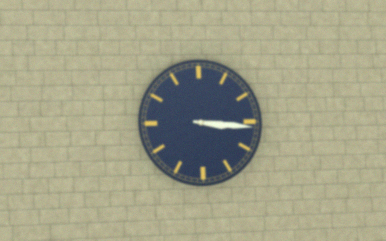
3.16
